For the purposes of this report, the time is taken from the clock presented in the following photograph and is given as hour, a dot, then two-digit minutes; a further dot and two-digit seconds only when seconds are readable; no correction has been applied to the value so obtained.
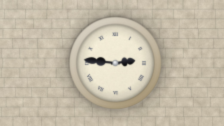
2.46
